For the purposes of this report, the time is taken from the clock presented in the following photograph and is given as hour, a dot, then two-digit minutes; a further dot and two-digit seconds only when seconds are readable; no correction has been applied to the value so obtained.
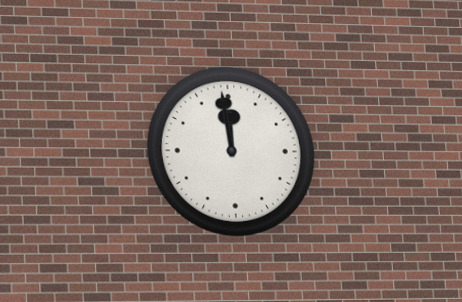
11.59
